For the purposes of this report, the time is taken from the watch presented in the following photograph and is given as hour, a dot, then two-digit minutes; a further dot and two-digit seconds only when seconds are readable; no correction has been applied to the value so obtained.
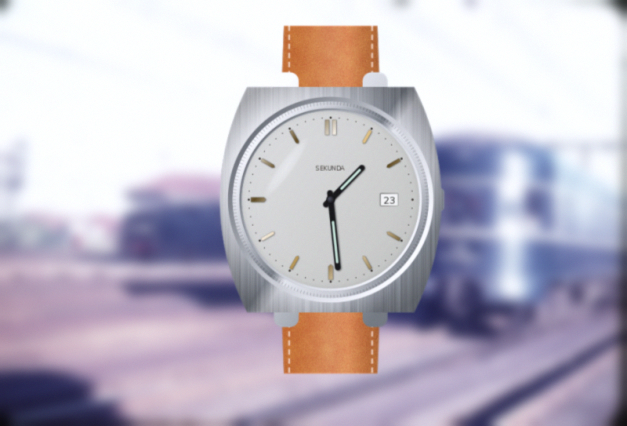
1.29
